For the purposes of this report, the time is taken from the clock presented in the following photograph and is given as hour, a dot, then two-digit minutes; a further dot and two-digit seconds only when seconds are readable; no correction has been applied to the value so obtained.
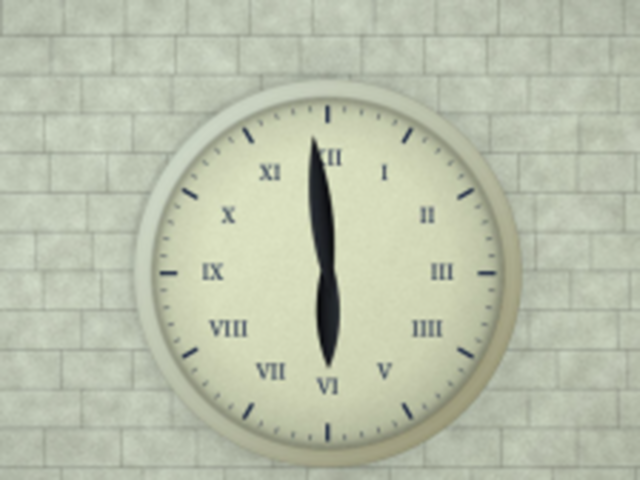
5.59
